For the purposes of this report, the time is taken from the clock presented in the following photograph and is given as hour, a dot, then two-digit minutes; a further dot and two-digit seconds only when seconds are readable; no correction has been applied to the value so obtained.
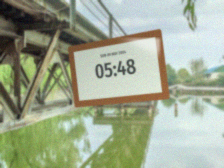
5.48
